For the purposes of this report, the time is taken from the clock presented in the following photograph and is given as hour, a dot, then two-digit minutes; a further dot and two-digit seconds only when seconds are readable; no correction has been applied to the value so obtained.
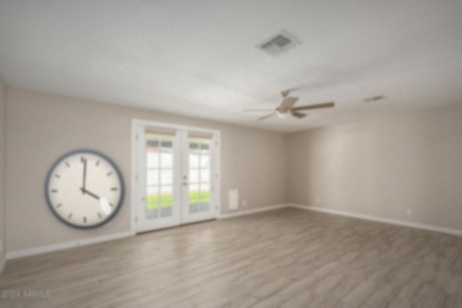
4.01
